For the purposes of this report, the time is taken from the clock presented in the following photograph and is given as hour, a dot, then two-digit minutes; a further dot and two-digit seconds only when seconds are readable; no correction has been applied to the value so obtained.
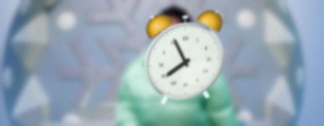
7.56
